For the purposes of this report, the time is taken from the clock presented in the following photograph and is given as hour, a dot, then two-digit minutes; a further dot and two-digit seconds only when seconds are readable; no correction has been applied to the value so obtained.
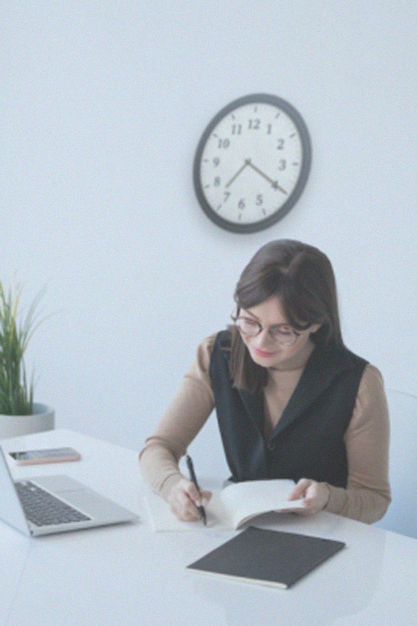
7.20
